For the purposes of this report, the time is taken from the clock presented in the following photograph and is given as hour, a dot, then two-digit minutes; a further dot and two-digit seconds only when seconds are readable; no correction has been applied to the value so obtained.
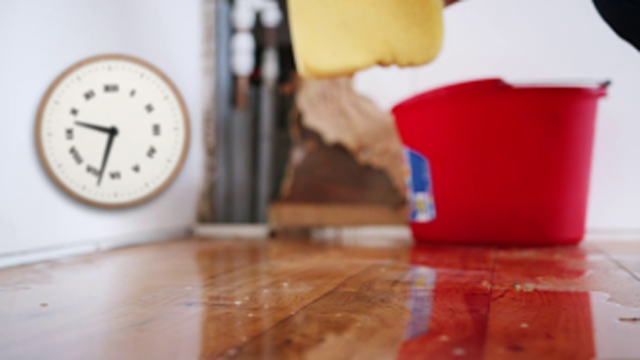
9.33
